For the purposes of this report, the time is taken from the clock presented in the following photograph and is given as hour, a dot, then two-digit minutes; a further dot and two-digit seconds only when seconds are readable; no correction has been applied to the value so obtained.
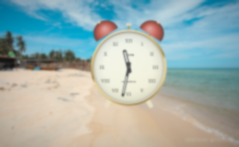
11.32
